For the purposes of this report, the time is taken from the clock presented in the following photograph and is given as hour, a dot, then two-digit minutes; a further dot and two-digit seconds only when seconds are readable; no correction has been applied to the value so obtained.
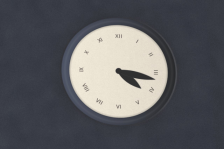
4.17
